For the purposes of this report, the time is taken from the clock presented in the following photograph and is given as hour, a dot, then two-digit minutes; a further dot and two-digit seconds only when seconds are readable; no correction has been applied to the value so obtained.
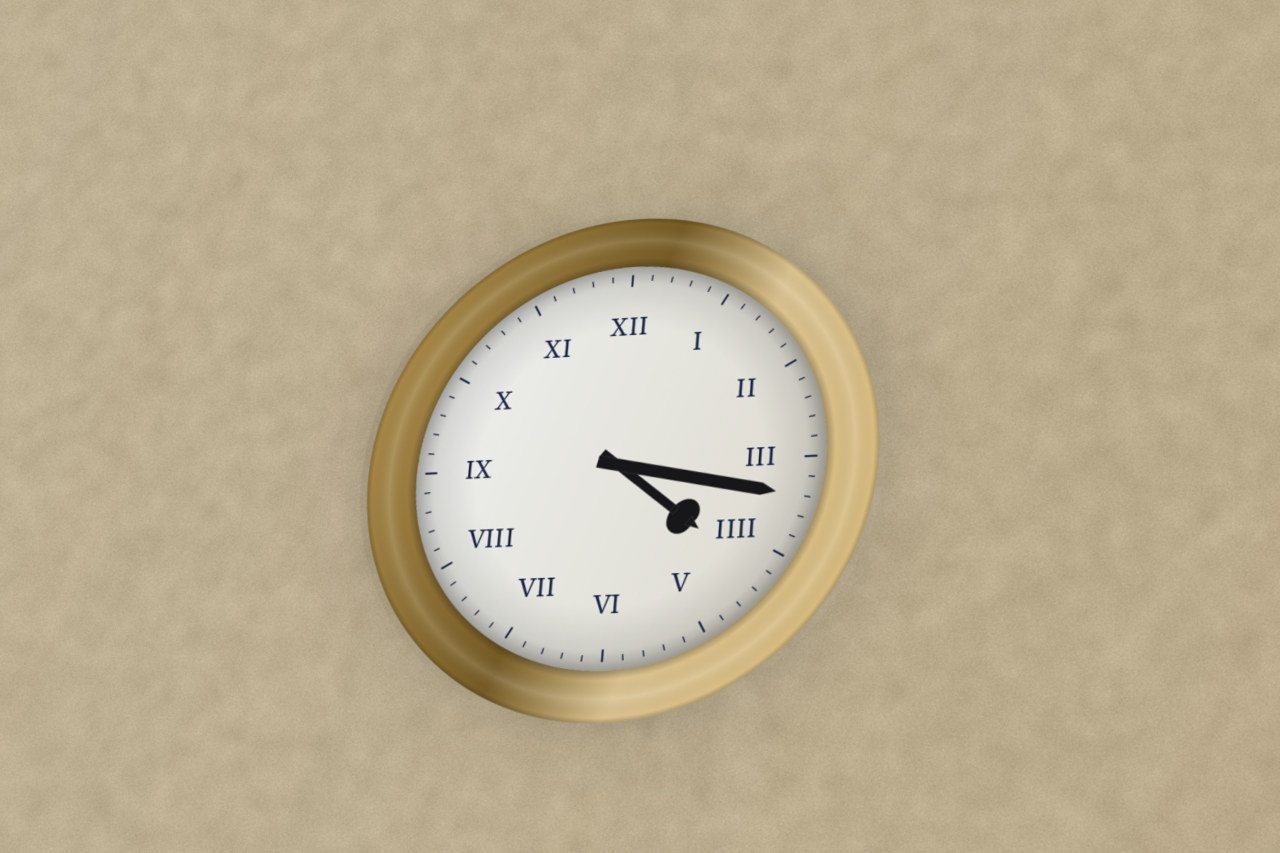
4.17
